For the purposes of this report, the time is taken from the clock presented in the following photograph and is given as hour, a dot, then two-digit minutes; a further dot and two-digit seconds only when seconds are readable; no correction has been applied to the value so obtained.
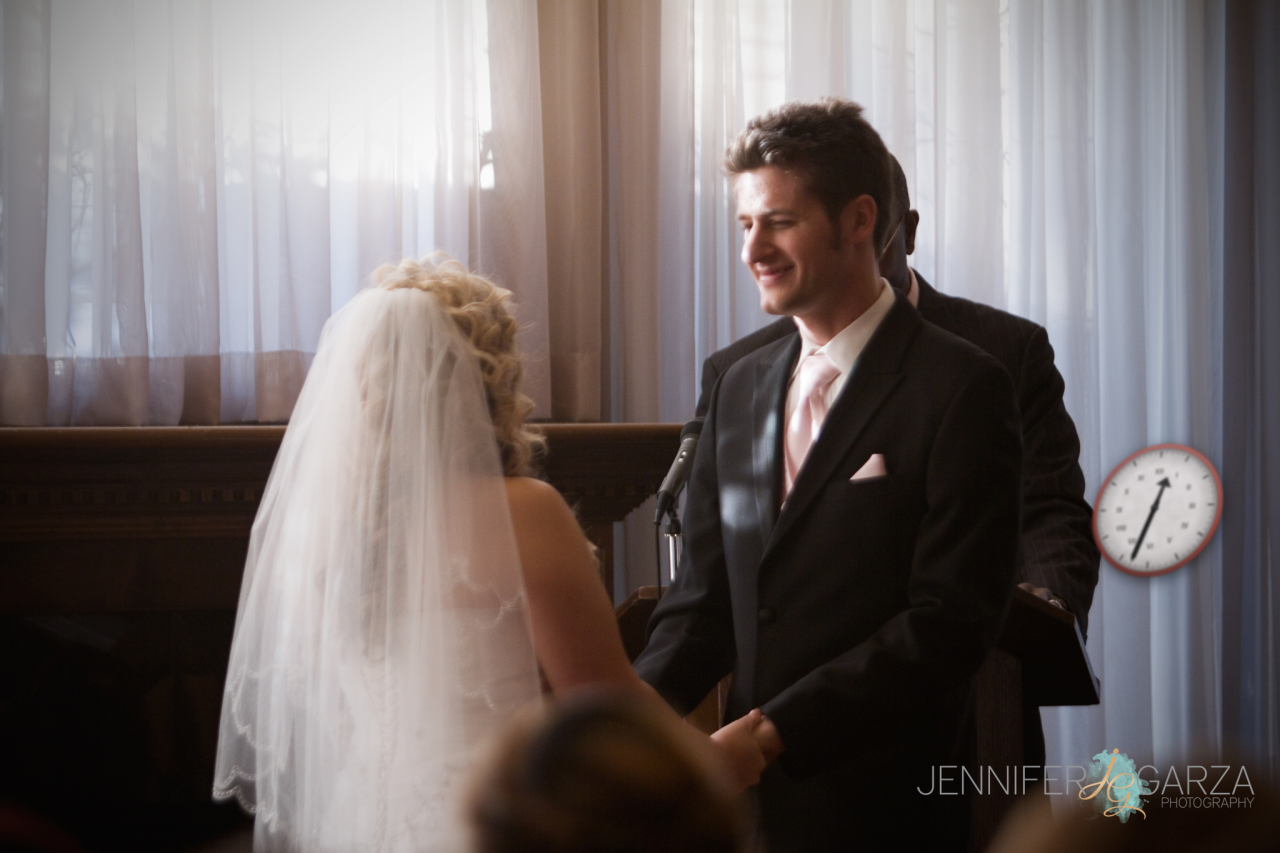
12.33
